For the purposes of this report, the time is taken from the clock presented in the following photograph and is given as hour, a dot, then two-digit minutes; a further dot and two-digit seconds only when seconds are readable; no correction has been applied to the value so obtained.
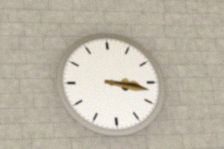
3.17
